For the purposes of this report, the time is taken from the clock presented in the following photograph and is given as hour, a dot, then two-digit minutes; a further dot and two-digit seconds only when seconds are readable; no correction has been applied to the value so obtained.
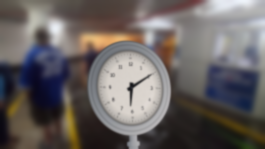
6.10
